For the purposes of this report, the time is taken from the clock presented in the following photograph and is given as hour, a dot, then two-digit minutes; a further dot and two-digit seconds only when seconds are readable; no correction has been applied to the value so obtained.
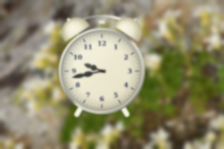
9.43
